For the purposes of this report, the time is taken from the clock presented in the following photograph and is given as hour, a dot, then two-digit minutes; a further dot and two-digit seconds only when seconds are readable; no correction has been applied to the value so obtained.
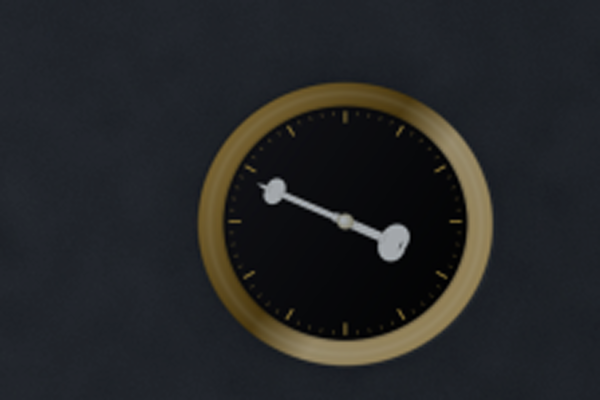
3.49
